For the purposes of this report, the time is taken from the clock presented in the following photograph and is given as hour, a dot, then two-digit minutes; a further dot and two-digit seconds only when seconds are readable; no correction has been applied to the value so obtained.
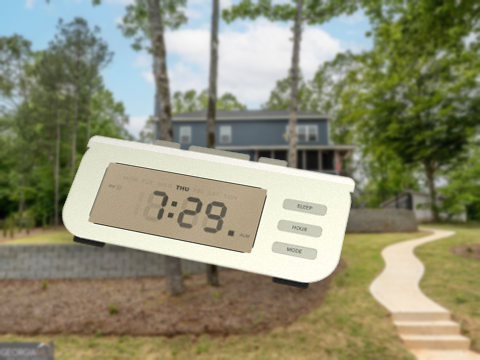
7.29
